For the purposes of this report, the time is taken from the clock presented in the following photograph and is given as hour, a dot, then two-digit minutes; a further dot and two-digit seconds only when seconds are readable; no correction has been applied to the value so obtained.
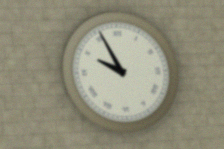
9.56
